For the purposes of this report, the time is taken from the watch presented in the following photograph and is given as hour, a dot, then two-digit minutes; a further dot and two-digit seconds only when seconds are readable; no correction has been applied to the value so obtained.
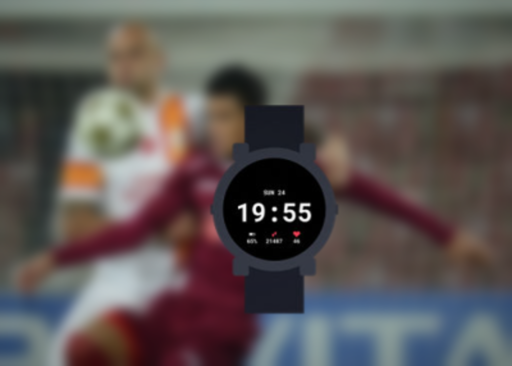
19.55
